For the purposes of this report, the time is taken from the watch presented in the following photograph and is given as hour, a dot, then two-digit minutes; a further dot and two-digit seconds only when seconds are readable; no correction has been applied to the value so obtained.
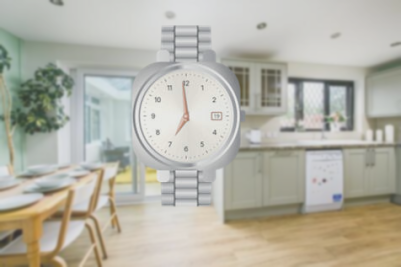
6.59
